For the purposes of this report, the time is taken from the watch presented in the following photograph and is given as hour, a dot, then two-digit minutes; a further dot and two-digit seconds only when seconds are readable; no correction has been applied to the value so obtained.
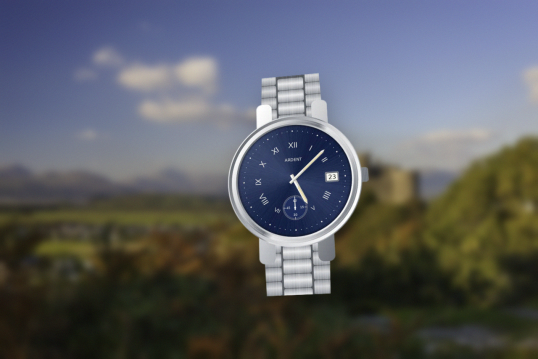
5.08
